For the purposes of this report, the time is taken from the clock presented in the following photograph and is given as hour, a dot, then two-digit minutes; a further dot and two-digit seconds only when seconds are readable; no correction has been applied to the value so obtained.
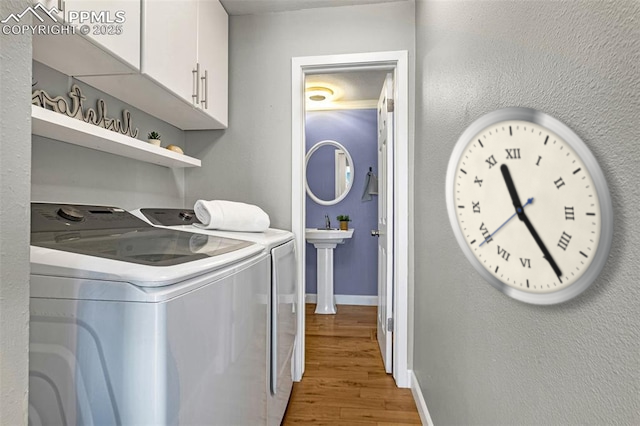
11.24.39
